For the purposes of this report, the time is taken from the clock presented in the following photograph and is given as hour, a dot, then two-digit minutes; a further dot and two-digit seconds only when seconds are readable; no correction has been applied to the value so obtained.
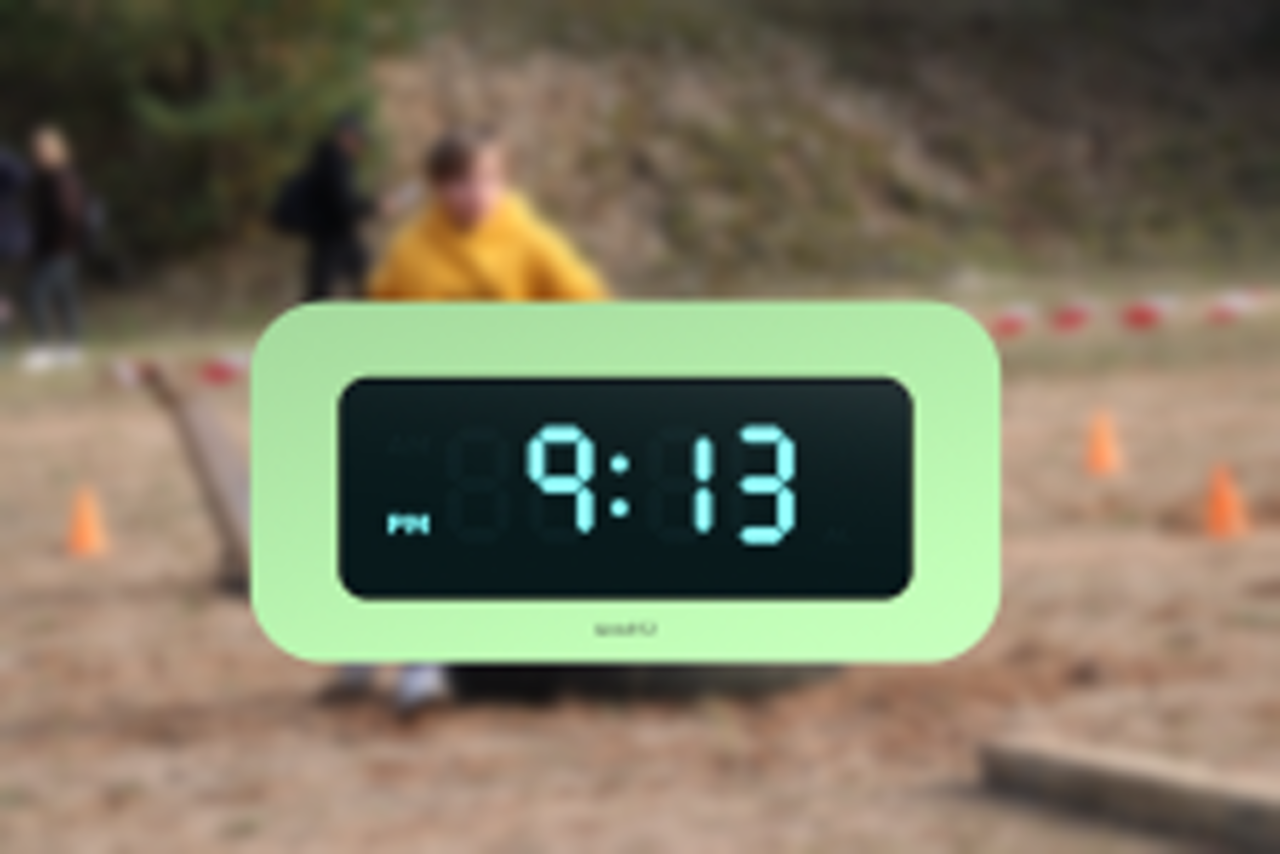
9.13
